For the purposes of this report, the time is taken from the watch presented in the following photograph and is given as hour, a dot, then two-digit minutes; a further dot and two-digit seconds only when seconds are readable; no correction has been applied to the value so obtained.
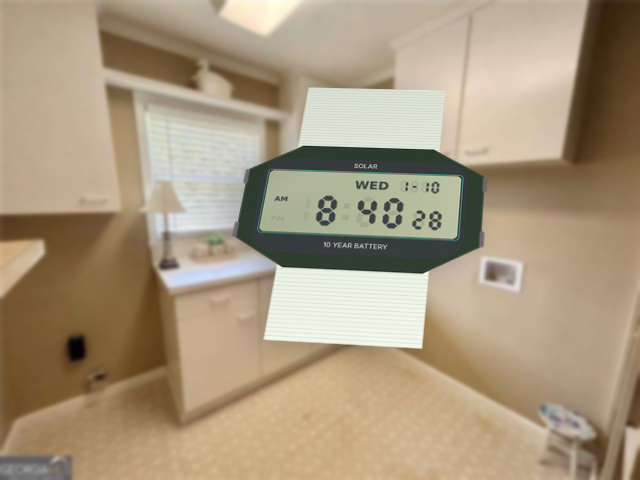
8.40.28
